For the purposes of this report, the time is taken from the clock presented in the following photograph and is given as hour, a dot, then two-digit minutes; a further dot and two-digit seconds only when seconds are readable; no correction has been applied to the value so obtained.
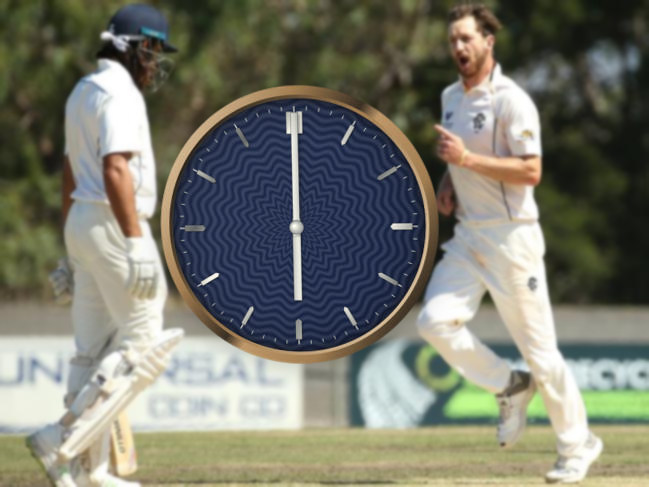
6.00
